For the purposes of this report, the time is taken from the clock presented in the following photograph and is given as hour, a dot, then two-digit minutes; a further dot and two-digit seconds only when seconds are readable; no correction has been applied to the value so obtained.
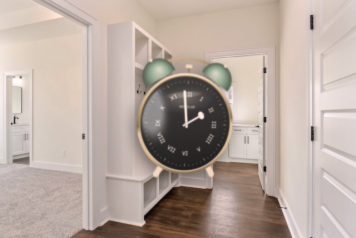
1.59
